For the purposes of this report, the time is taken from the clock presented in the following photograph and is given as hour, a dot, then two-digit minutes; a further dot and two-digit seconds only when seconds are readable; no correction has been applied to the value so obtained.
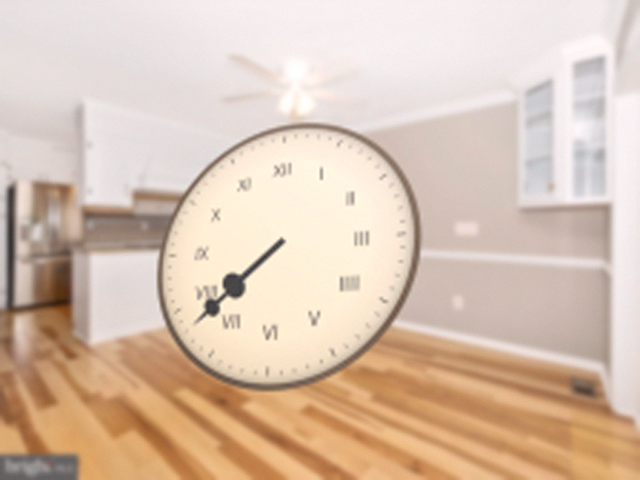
7.38
